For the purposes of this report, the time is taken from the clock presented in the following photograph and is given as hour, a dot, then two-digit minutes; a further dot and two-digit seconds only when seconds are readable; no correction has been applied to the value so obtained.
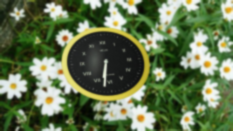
6.32
